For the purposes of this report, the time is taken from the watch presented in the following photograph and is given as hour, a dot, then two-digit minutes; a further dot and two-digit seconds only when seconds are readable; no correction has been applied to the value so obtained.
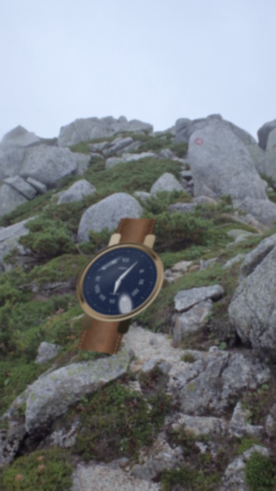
6.05
